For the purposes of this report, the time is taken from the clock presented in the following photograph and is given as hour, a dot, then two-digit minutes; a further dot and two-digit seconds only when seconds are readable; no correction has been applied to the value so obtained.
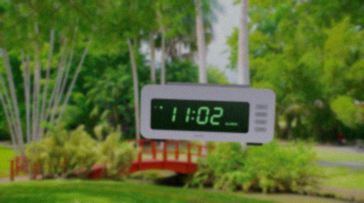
11.02
